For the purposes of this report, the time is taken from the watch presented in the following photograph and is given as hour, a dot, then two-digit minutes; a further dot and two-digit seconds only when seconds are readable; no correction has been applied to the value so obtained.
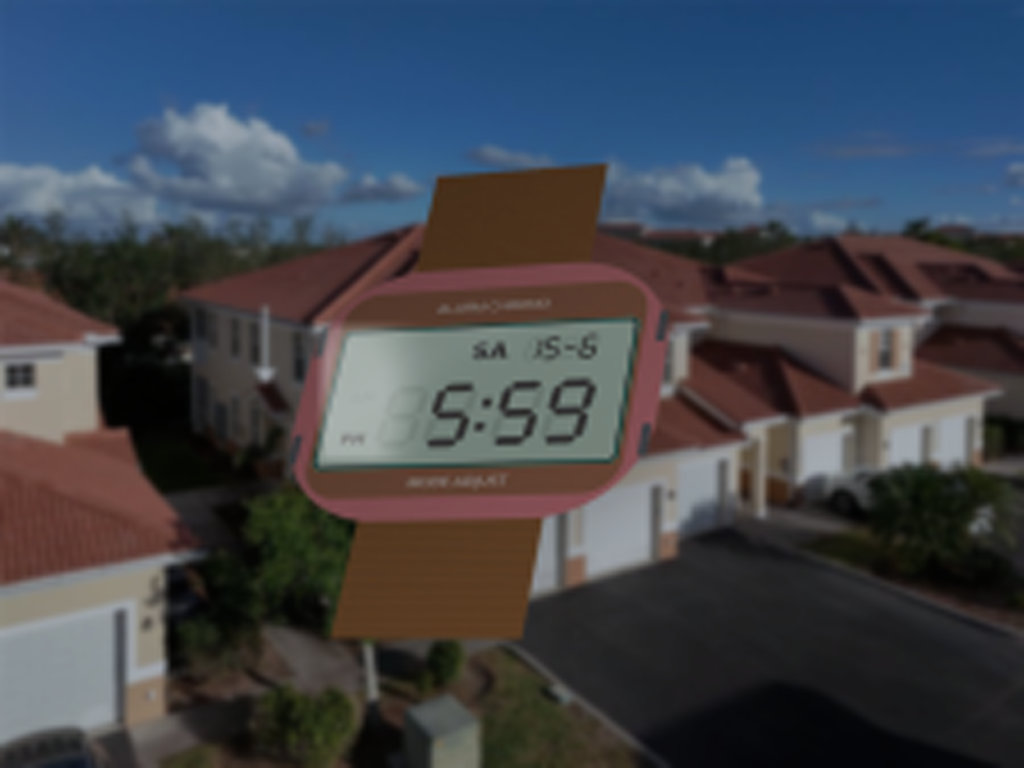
5.59
